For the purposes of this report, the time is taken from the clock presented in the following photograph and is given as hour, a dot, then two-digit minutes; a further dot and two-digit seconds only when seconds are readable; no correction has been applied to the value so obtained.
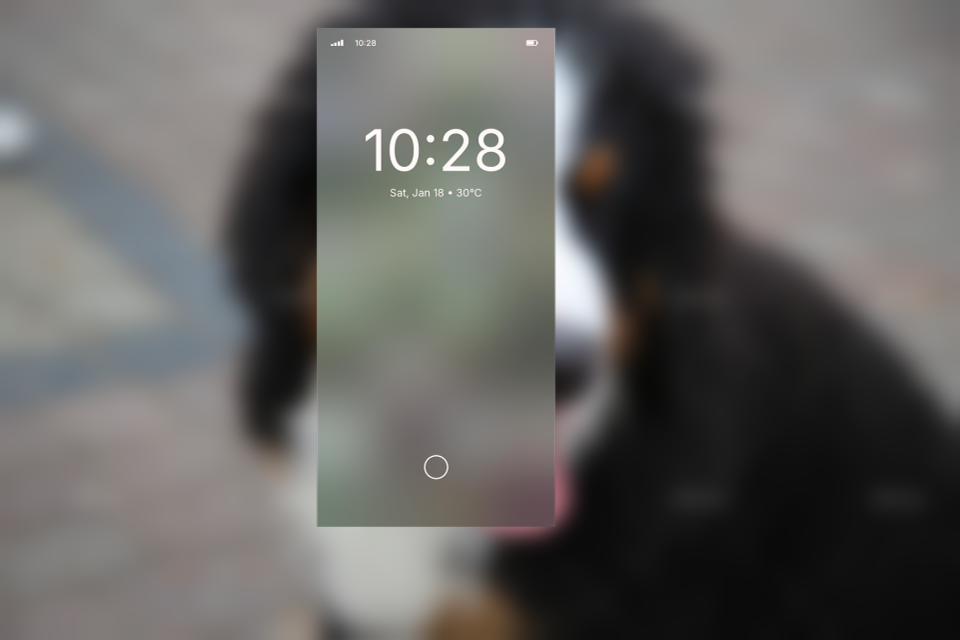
10.28
